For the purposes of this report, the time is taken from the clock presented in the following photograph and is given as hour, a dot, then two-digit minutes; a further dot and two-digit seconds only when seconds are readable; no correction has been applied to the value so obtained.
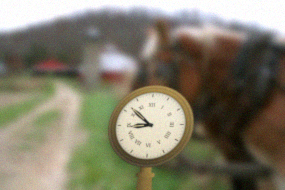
8.52
